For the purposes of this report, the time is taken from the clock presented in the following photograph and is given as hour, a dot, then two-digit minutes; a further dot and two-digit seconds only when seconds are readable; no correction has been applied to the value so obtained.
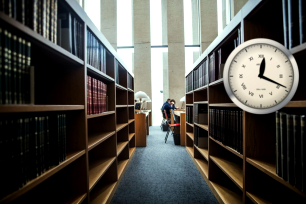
12.19
